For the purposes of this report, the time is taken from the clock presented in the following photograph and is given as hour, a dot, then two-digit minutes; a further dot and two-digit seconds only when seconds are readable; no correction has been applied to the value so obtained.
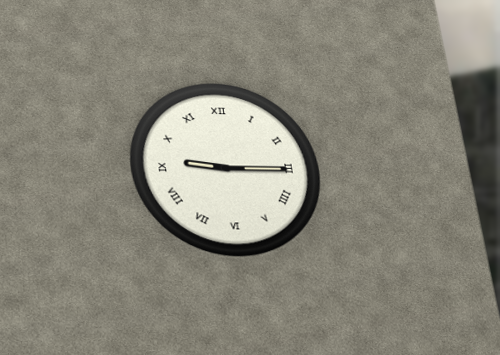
9.15
